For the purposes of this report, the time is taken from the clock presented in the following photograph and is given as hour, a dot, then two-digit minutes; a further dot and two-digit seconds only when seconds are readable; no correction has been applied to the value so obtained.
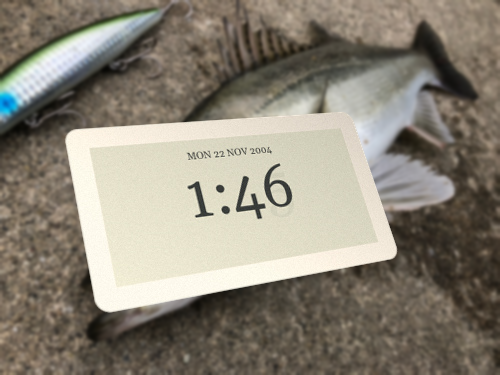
1.46
